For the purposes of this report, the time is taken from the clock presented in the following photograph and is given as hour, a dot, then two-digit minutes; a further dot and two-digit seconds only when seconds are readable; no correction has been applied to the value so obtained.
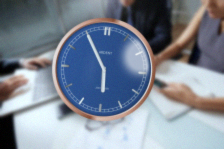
5.55
